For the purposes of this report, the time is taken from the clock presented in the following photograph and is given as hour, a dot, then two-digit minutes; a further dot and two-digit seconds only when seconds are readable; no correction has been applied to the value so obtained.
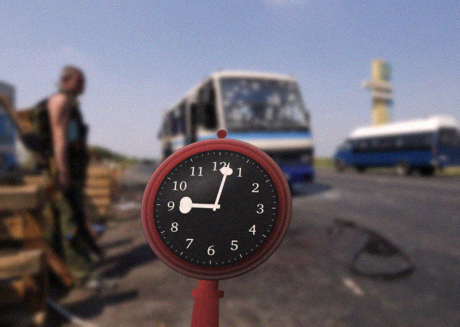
9.02
